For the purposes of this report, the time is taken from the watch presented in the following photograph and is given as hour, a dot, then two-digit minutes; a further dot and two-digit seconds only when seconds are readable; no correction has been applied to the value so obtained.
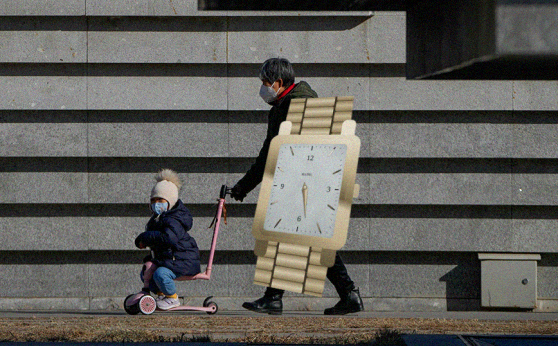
5.28
